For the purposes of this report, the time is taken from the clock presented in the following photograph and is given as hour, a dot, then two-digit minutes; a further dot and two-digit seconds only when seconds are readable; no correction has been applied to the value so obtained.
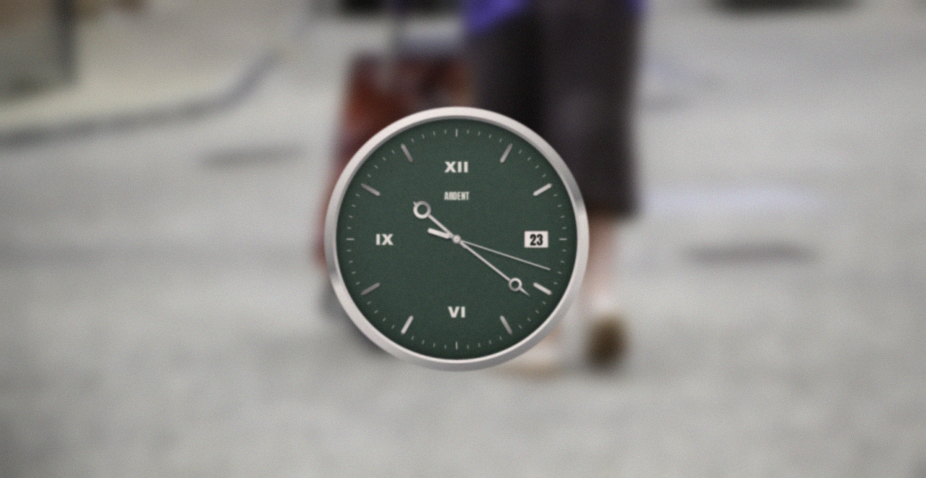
10.21.18
